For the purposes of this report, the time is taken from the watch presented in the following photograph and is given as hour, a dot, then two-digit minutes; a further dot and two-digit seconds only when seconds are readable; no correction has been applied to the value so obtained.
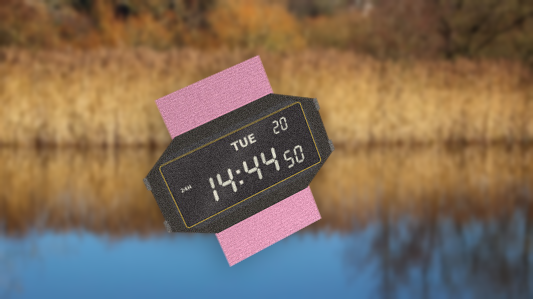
14.44.50
